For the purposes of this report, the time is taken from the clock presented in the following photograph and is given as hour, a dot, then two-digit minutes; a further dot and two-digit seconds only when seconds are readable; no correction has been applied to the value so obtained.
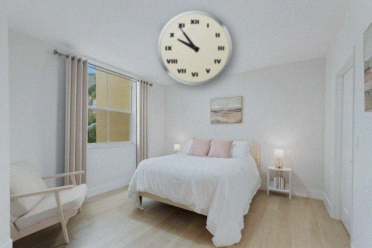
9.54
